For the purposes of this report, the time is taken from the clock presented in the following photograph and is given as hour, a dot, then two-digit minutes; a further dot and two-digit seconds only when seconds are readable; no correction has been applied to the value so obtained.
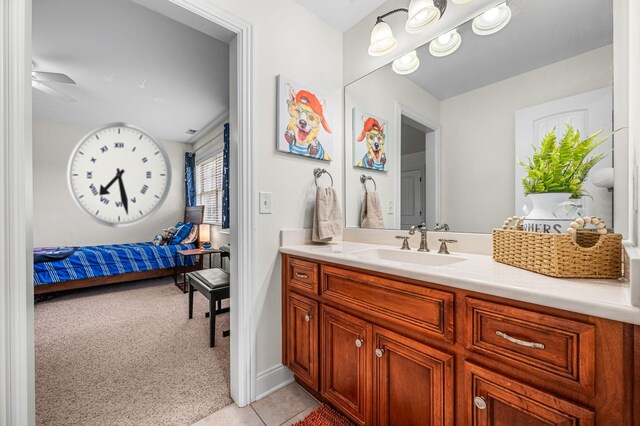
7.28
